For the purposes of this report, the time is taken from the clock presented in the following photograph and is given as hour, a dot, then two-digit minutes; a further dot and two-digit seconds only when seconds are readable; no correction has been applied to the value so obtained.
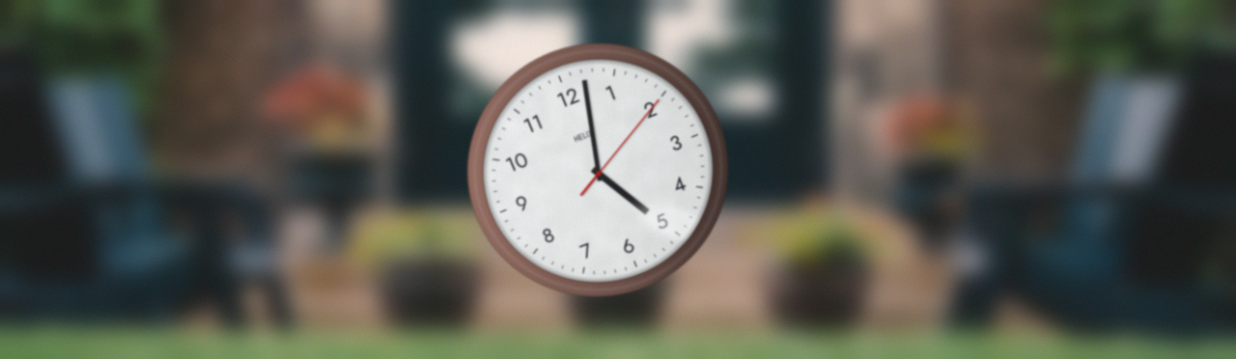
5.02.10
